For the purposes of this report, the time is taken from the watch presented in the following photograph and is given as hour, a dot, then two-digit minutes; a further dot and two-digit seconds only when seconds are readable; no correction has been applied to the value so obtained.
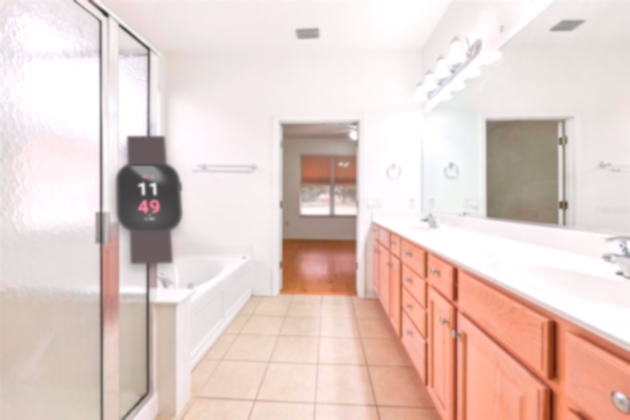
11.49
